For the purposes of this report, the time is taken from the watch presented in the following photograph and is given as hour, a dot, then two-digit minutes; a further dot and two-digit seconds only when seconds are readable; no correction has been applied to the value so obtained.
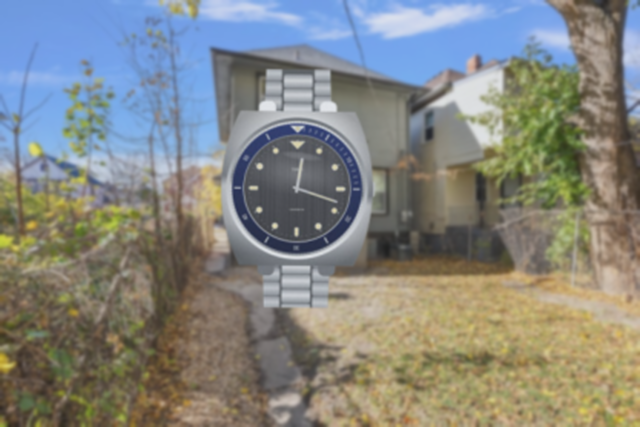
12.18
